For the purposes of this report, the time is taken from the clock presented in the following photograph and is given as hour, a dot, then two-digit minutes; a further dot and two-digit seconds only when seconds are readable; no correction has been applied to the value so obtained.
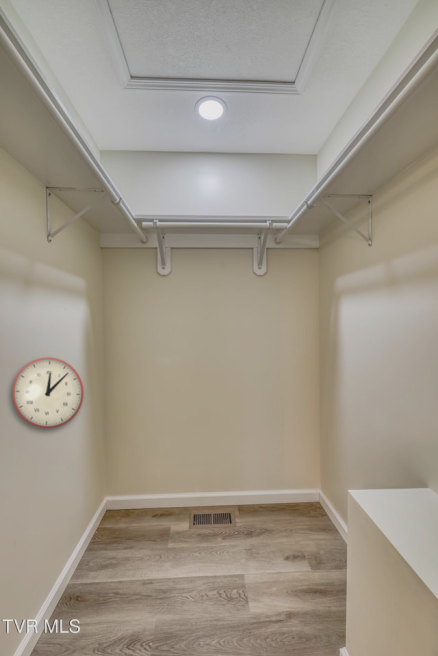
12.07
